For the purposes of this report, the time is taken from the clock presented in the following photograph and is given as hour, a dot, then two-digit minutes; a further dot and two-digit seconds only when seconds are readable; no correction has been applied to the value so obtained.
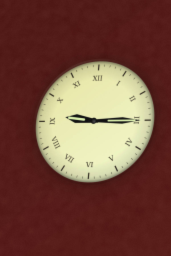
9.15
